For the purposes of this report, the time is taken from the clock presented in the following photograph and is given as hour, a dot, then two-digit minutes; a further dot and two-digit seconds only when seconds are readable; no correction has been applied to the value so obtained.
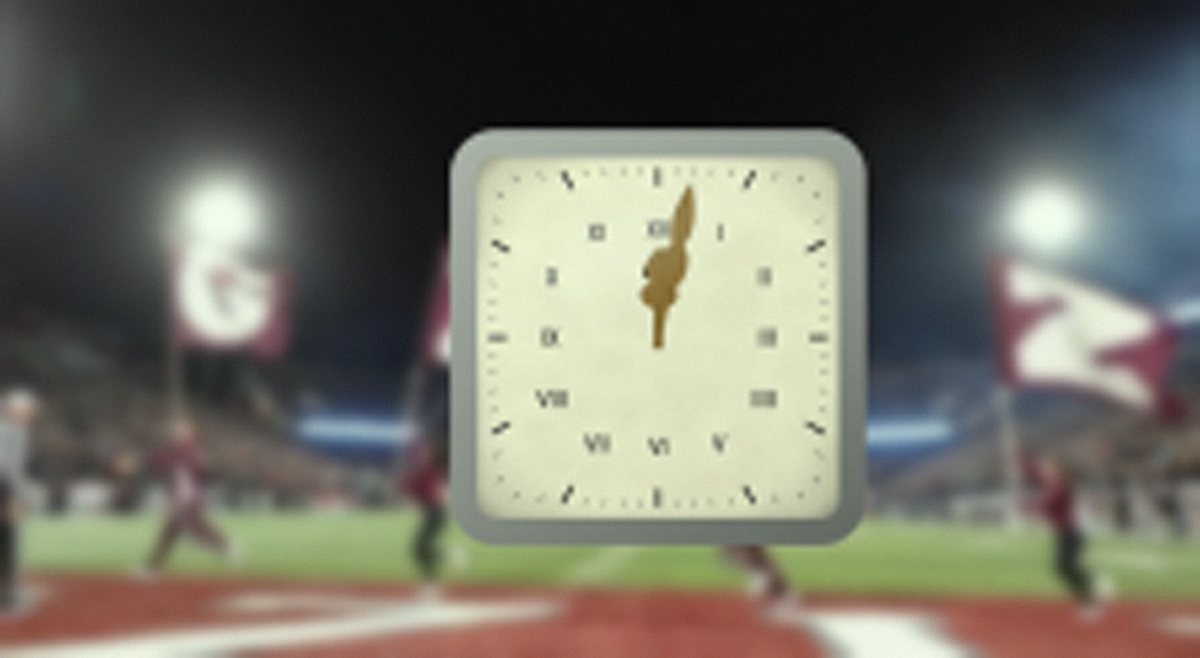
12.02
